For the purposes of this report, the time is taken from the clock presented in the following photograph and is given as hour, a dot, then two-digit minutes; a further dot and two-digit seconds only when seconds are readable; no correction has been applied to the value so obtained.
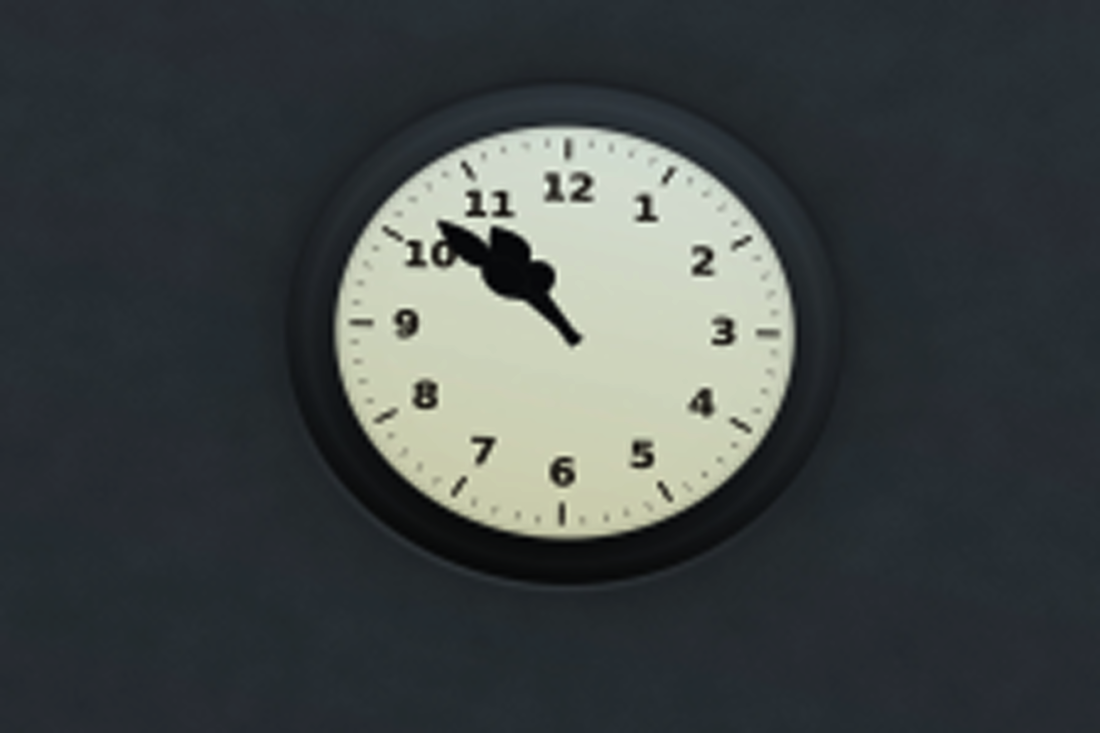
10.52
